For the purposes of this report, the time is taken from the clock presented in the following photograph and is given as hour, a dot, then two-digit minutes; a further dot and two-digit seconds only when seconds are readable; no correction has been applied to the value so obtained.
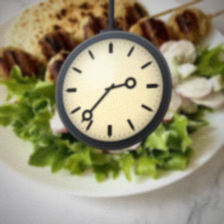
2.37
